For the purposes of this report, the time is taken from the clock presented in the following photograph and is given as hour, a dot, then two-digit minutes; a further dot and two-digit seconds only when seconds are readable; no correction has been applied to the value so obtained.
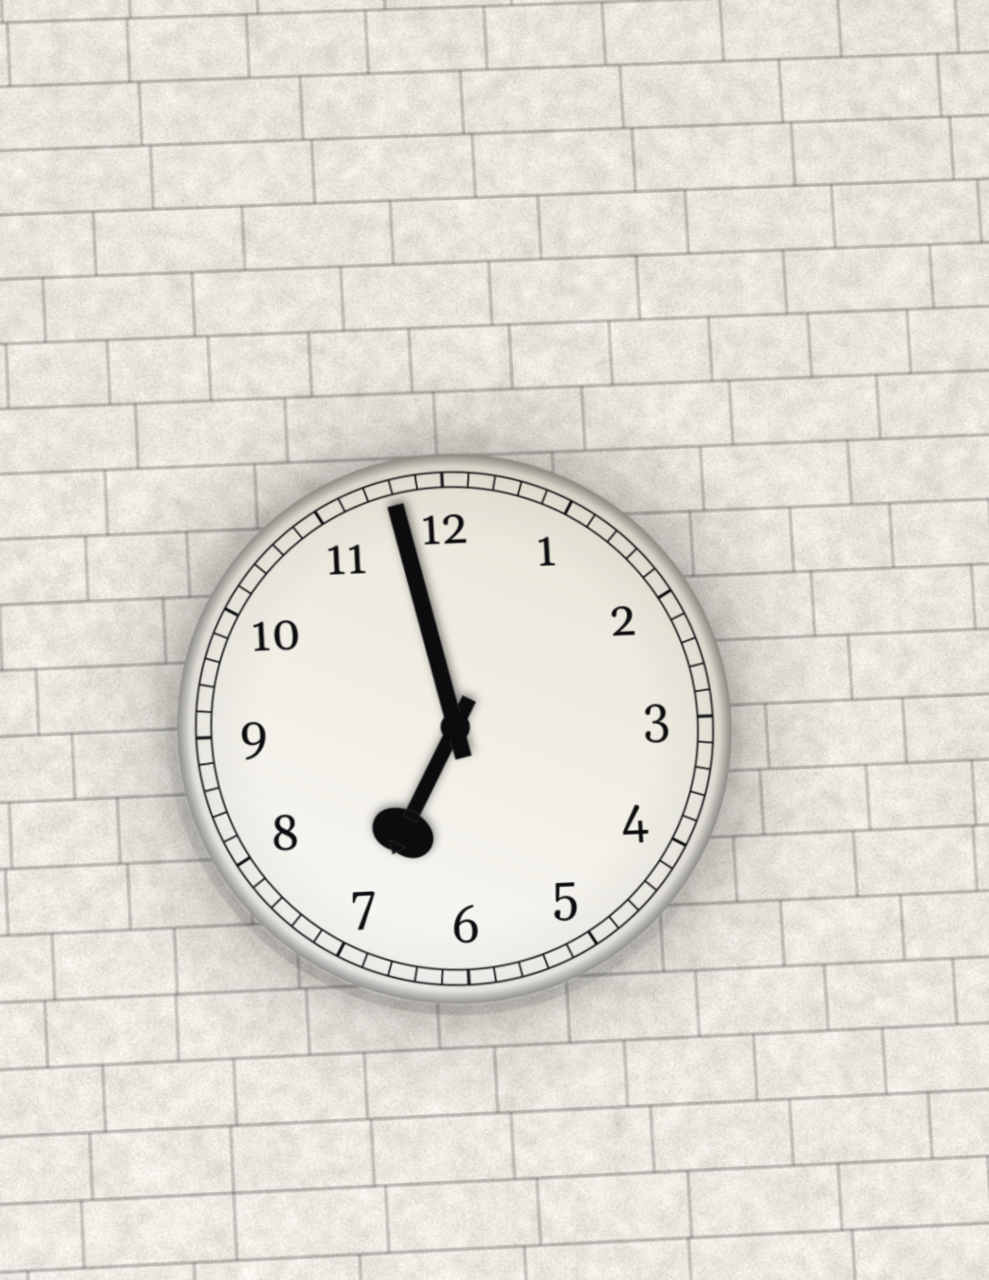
6.58
